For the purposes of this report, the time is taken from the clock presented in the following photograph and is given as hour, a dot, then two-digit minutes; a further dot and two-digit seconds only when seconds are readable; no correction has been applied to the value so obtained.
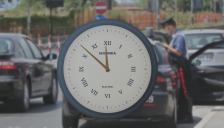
11.52
